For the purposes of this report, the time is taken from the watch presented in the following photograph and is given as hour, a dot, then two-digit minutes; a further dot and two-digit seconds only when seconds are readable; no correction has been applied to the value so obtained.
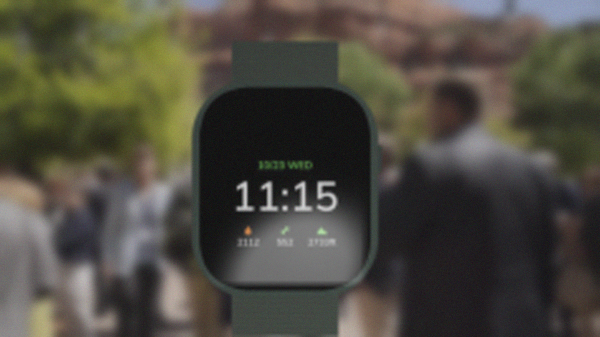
11.15
